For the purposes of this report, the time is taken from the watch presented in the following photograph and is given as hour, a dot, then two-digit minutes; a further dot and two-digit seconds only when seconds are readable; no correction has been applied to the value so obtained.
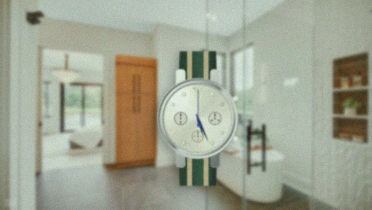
5.26
